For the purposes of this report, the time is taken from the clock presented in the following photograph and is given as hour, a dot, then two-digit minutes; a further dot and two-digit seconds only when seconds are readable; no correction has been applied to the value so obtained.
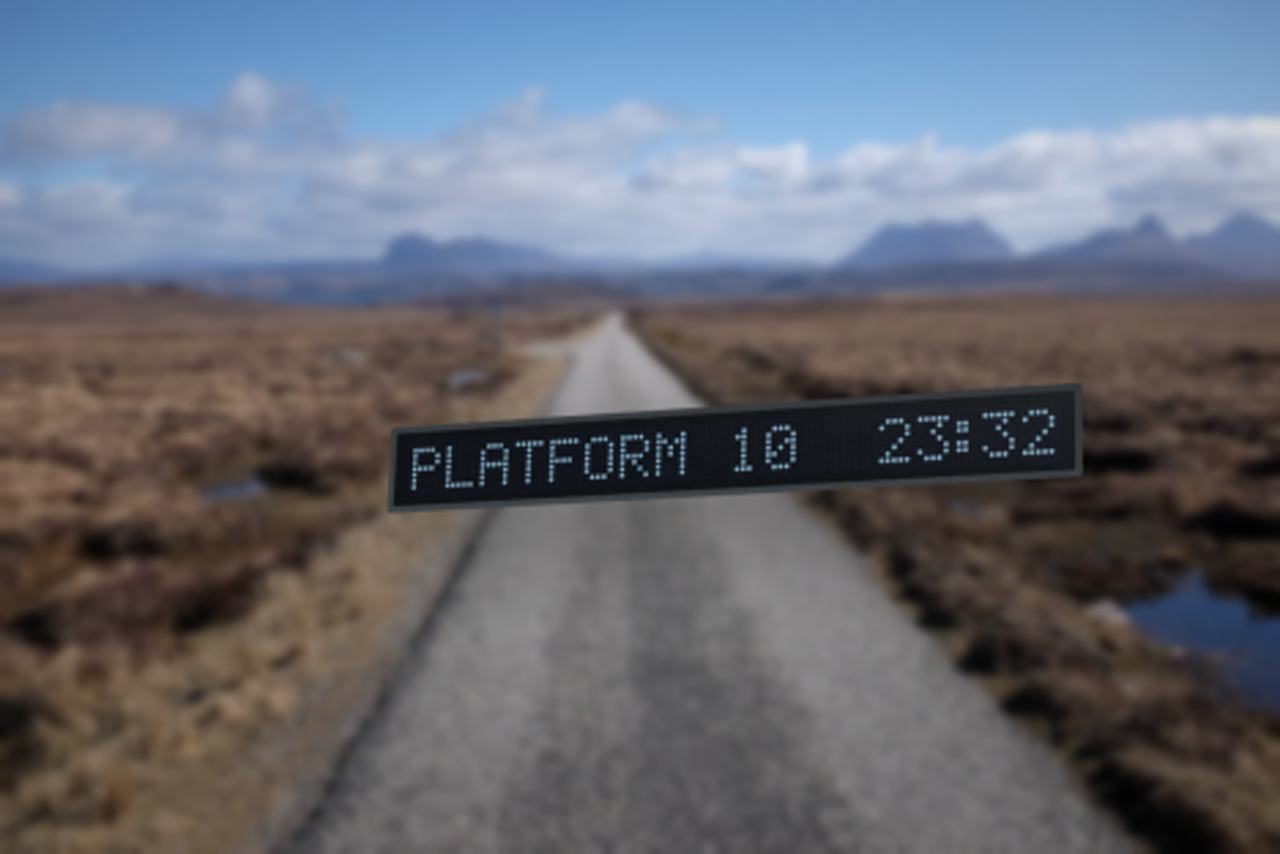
23.32
